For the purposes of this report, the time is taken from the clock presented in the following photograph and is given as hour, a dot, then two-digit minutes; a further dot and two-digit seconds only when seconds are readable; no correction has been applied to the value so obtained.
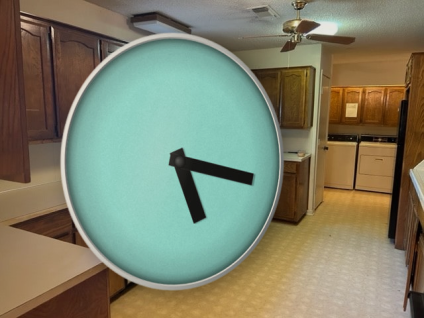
5.17
